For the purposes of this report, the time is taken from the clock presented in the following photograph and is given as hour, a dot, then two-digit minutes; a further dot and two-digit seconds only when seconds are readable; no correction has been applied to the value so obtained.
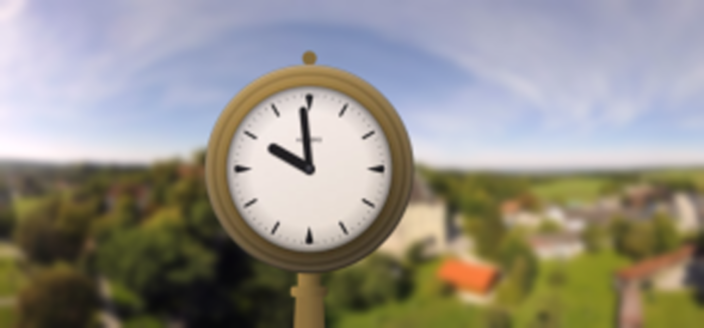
9.59
